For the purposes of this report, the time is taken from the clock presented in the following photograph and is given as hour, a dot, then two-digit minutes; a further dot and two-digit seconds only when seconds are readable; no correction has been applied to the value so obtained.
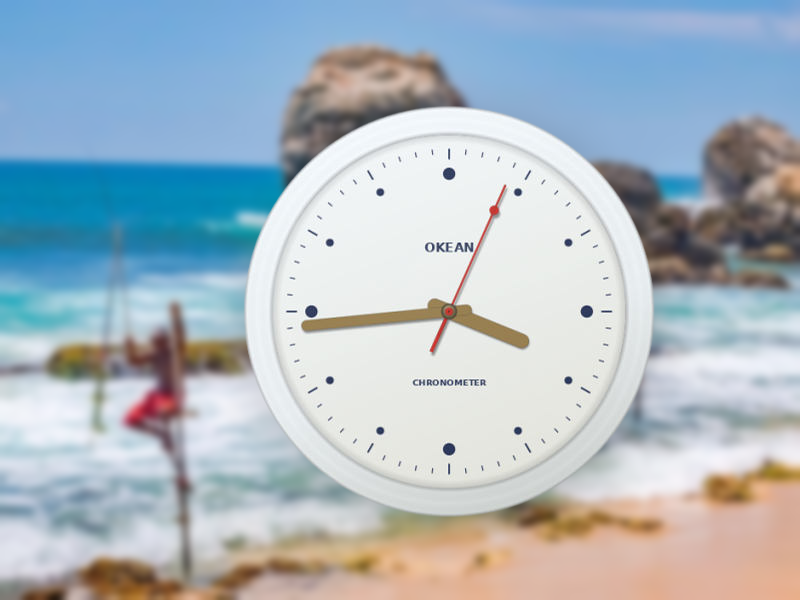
3.44.04
